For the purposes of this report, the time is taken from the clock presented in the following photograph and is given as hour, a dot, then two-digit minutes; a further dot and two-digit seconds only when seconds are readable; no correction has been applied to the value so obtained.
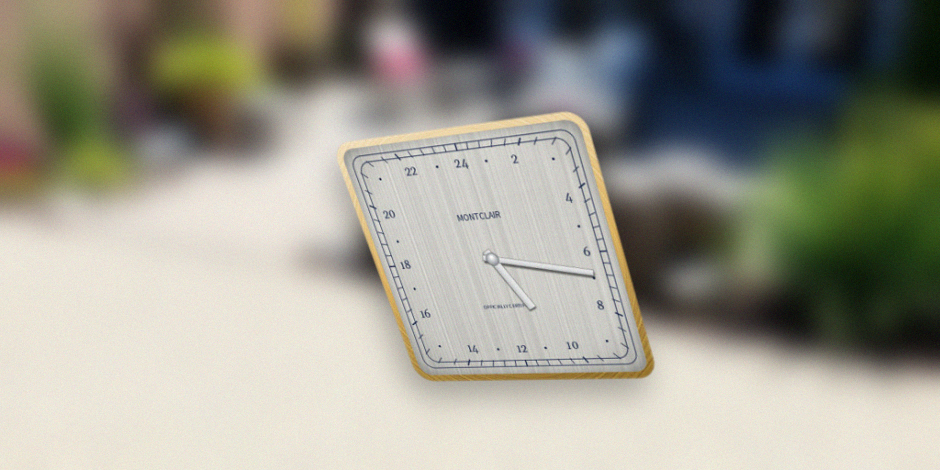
10.17
